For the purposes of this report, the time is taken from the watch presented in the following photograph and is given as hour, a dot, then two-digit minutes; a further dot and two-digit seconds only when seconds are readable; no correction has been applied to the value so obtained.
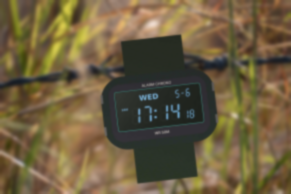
17.14
